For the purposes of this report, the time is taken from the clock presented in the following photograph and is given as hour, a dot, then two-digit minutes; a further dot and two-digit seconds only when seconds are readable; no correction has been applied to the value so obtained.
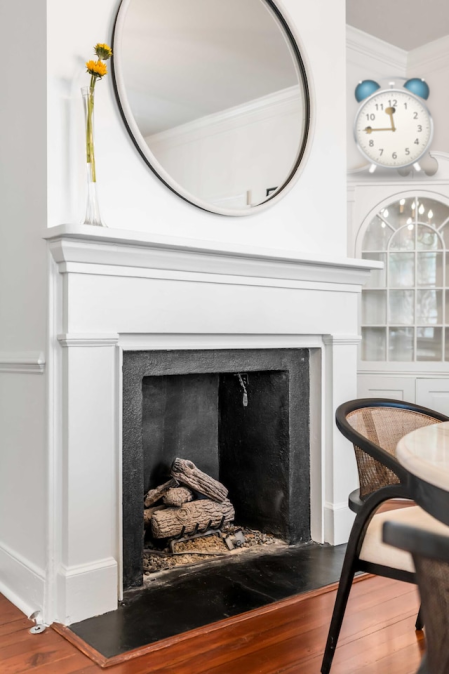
11.45
